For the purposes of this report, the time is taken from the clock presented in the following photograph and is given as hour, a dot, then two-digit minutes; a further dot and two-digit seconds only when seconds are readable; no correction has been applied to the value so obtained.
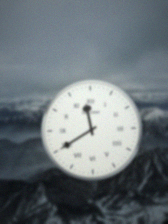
11.40
